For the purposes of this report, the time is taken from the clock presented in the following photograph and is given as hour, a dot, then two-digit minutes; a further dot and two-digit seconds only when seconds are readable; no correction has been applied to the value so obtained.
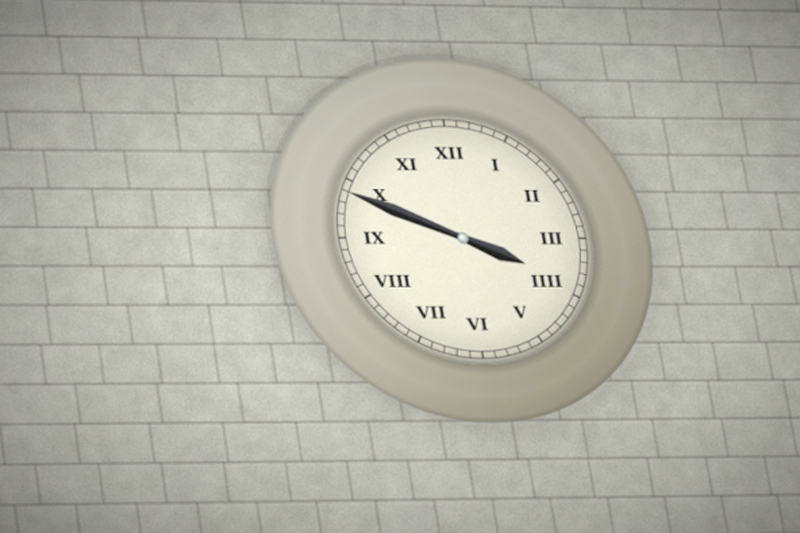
3.49
